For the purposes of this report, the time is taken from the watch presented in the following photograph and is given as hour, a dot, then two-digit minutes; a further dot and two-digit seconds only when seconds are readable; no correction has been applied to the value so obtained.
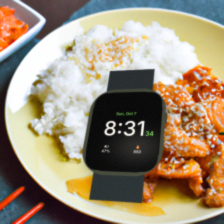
8.31
